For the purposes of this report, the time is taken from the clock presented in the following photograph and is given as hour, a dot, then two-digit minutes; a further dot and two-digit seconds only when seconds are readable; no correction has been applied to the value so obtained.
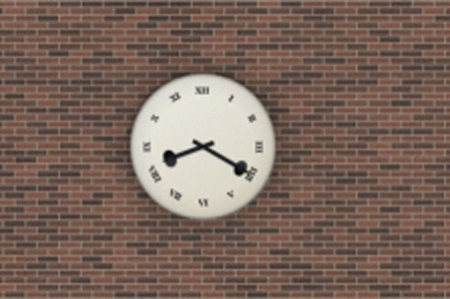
8.20
